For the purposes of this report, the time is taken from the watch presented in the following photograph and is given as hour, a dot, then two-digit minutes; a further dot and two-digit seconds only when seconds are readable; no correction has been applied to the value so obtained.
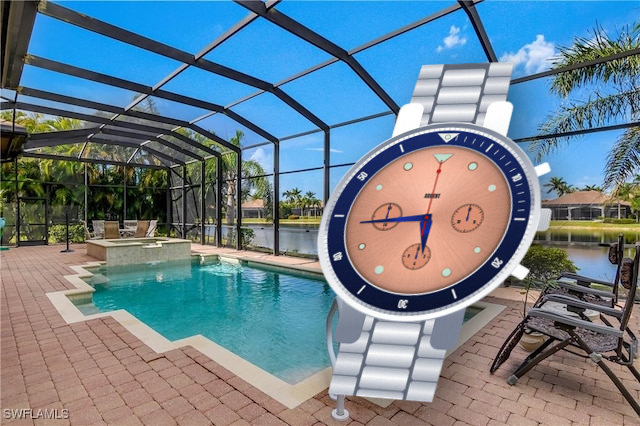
5.44
